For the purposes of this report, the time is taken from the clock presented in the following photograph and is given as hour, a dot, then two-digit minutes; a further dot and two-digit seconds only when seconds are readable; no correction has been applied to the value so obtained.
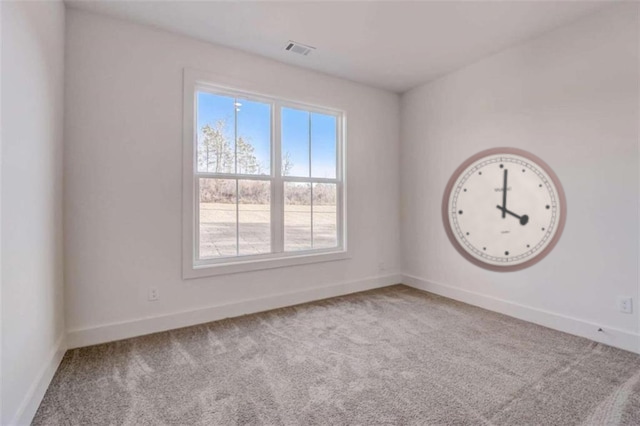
4.01
